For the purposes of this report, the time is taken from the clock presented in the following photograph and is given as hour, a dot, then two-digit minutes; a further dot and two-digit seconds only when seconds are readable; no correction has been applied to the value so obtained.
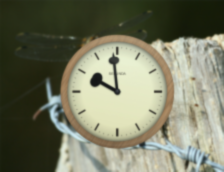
9.59
